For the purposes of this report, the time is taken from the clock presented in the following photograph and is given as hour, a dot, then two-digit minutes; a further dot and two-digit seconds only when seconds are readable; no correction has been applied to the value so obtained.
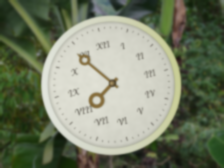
7.54
